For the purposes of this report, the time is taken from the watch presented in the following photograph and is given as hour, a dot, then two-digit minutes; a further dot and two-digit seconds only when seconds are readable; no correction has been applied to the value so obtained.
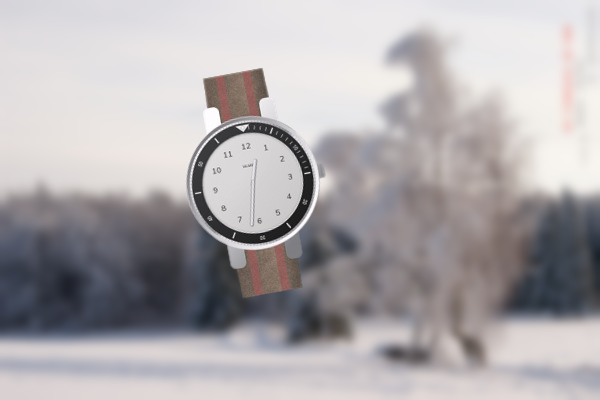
12.32
